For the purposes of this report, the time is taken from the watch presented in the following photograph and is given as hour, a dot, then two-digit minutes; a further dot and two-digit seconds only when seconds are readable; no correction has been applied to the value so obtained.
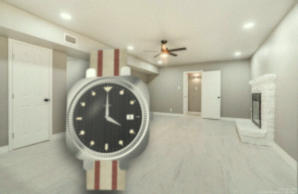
4.00
